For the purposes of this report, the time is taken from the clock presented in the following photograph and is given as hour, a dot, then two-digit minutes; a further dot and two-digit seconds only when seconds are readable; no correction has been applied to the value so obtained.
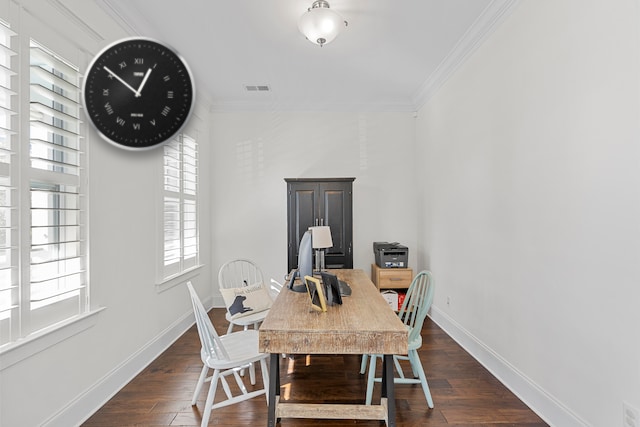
12.51
